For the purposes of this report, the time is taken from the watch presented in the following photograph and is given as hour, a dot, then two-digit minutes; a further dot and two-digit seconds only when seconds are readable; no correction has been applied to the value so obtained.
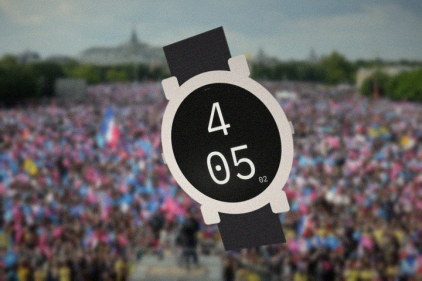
4.05.02
